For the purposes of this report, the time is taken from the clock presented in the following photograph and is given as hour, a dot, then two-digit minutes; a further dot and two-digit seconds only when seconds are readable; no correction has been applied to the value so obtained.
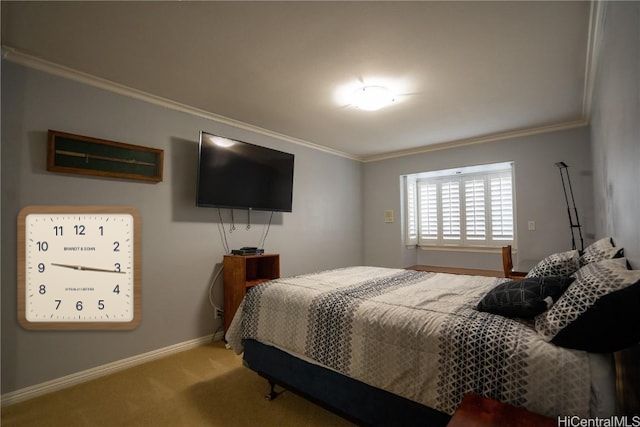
9.16
